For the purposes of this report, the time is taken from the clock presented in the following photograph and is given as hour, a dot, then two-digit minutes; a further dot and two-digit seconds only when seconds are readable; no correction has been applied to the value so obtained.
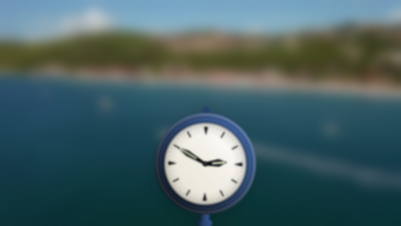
2.50
